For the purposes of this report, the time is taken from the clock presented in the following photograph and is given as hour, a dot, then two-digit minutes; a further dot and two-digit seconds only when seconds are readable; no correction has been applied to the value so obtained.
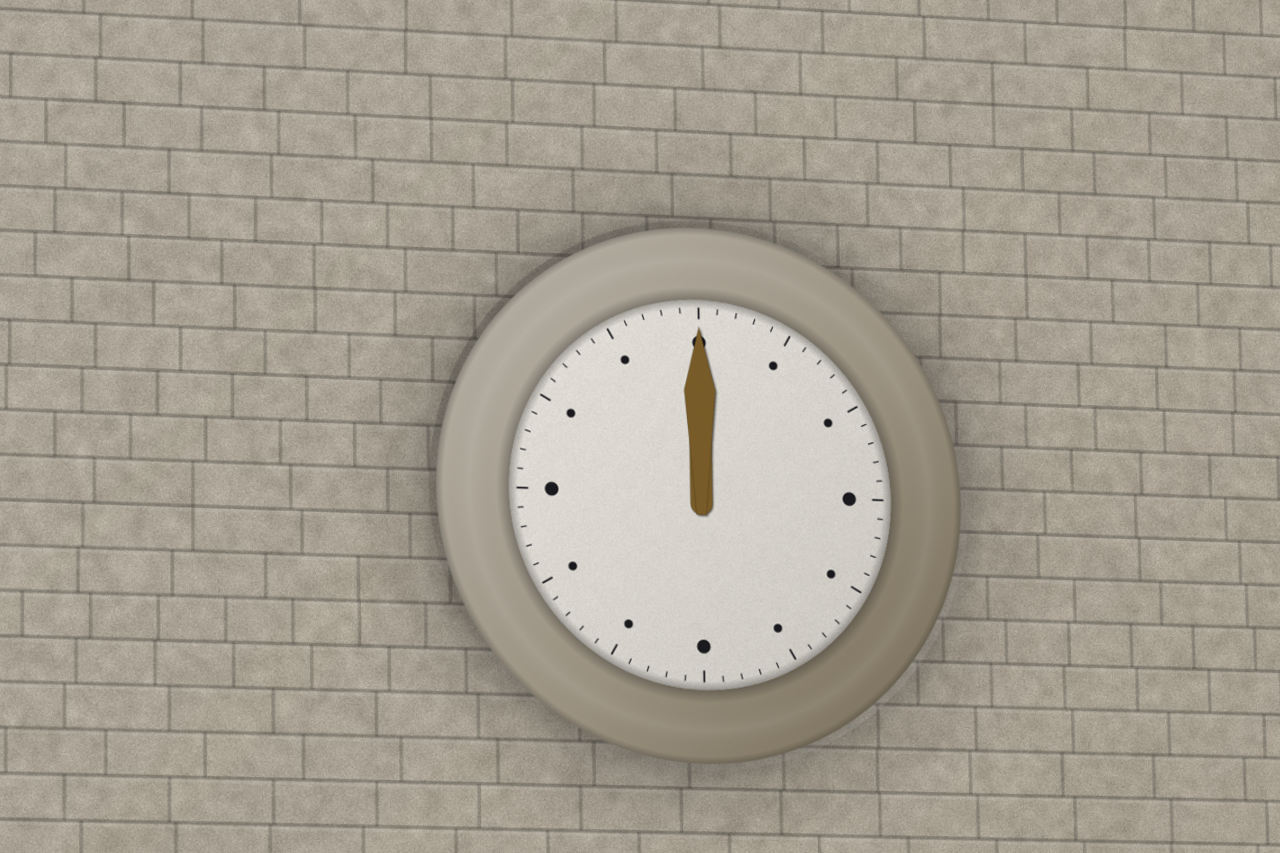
12.00
